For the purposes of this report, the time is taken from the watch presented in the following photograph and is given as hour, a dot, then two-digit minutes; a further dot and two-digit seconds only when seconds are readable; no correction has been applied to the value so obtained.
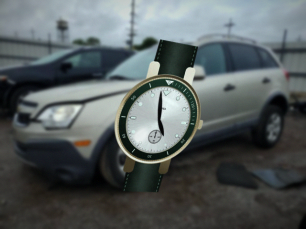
4.58
